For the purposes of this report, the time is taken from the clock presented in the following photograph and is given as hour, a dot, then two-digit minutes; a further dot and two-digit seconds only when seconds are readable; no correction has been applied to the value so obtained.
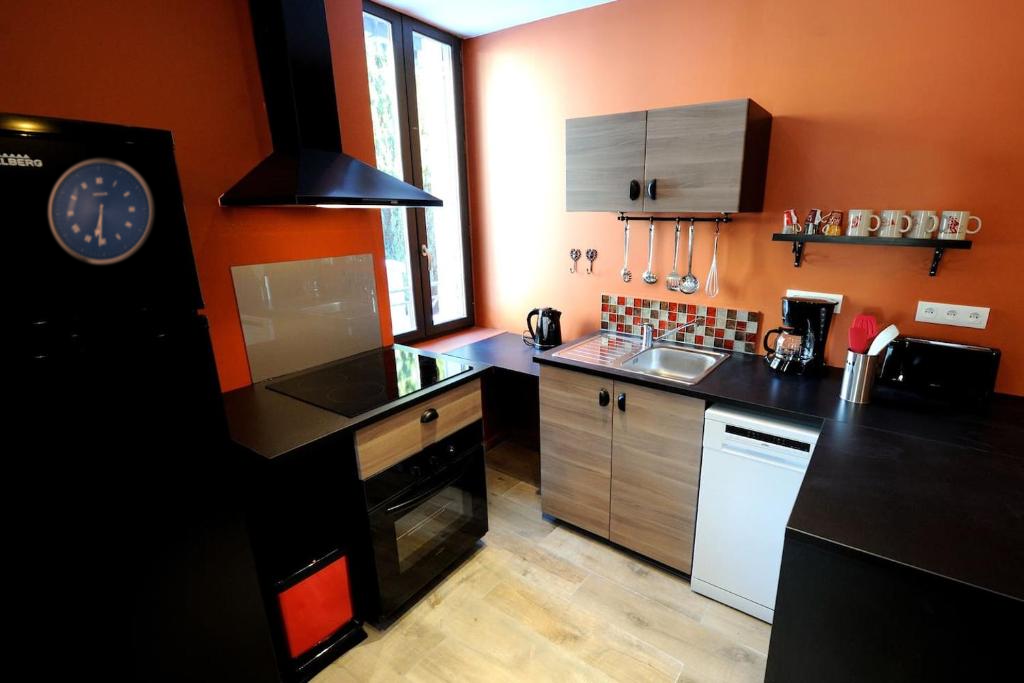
6.31
